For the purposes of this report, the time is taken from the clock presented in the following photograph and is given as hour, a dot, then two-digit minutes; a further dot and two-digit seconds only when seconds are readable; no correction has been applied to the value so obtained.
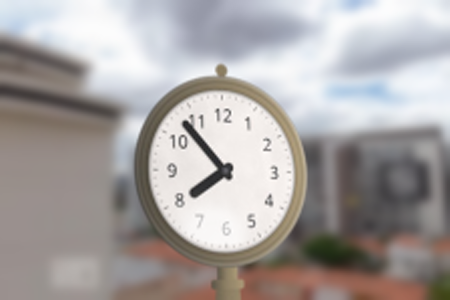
7.53
